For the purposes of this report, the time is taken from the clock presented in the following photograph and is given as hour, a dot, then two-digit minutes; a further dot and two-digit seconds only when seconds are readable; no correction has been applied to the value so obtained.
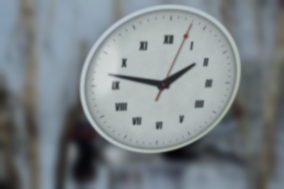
1.47.03
